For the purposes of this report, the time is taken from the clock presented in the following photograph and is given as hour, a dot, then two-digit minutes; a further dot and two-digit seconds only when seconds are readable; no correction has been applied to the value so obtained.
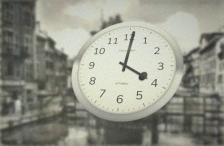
4.01
